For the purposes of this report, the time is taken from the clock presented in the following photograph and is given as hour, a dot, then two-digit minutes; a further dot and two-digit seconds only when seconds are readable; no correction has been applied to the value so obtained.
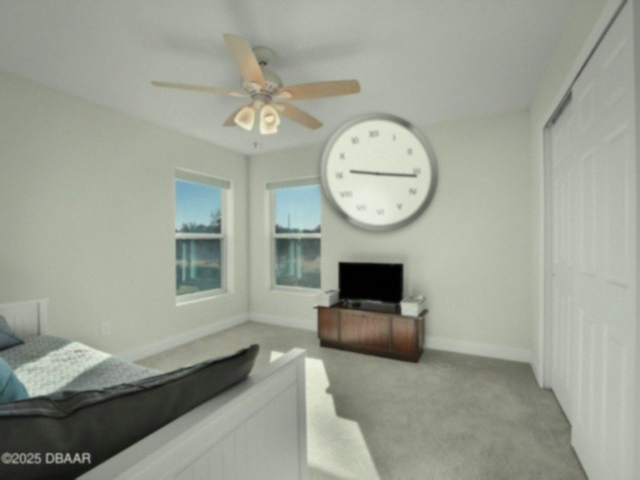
9.16
